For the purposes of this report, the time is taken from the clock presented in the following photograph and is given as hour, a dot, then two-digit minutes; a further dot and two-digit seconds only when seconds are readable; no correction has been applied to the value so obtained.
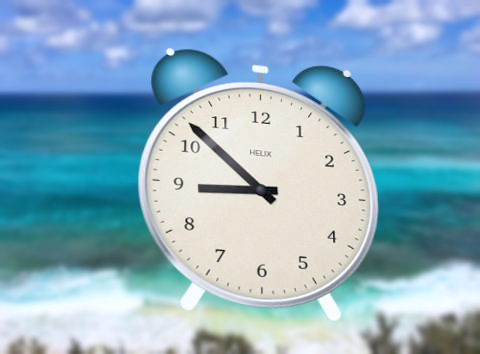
8.52
